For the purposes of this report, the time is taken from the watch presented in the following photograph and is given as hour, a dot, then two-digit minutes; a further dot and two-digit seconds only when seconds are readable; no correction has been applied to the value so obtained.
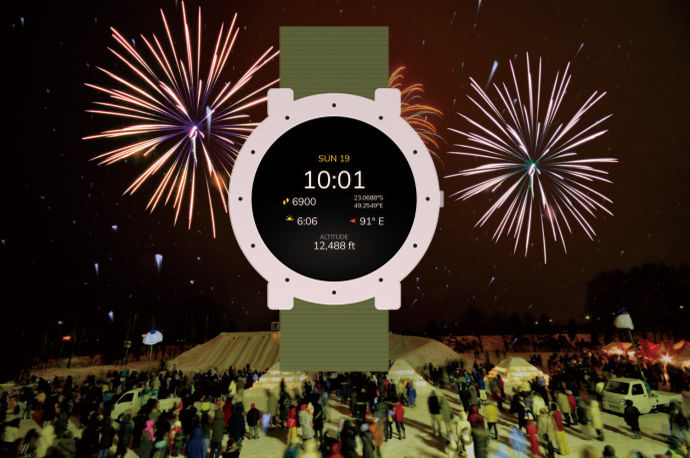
10.01
